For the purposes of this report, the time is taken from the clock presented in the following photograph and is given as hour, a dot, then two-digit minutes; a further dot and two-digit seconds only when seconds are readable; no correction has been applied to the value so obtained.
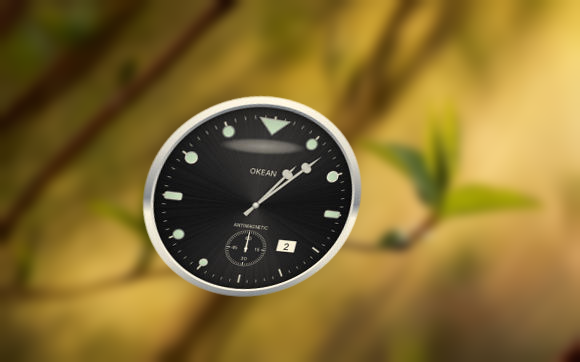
1.07
